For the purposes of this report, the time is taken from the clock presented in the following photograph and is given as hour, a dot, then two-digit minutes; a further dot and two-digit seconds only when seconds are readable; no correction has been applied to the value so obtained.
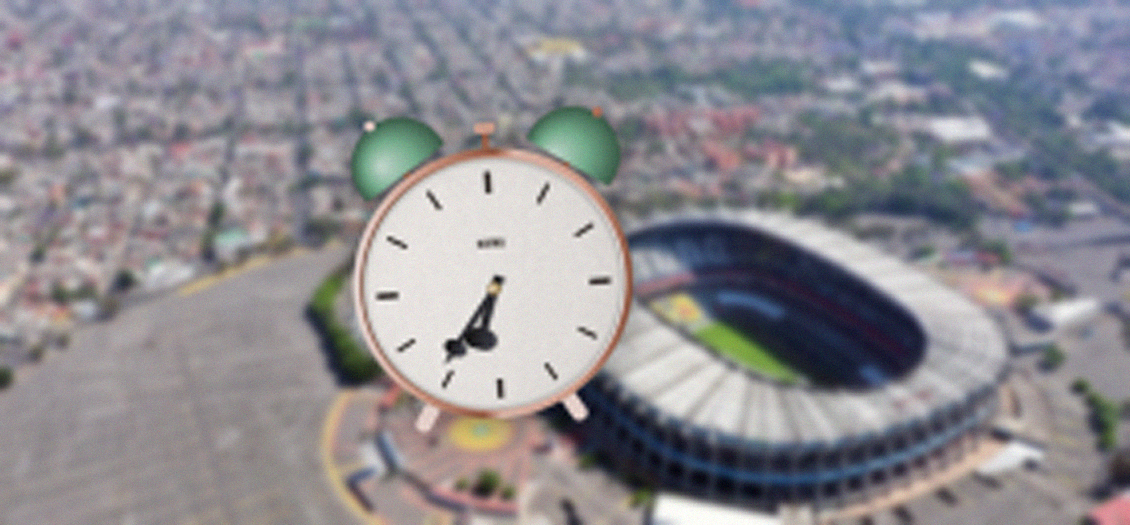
6.36
